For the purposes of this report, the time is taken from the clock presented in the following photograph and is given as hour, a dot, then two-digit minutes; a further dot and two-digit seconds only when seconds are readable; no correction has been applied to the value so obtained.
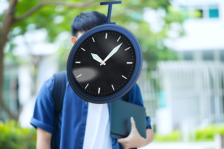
10.07
